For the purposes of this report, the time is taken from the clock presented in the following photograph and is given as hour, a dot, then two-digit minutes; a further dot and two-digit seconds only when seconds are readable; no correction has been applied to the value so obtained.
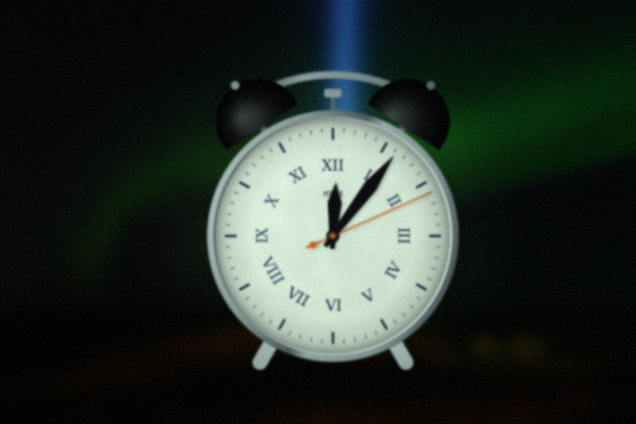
12.06.11
